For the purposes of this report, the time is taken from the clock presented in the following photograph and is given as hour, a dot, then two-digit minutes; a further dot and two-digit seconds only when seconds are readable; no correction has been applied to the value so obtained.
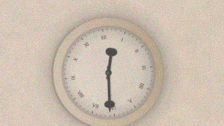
12.31
